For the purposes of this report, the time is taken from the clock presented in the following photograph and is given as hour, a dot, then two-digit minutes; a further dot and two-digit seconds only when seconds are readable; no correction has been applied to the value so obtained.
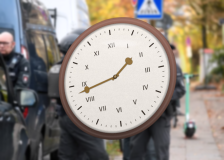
1.43
